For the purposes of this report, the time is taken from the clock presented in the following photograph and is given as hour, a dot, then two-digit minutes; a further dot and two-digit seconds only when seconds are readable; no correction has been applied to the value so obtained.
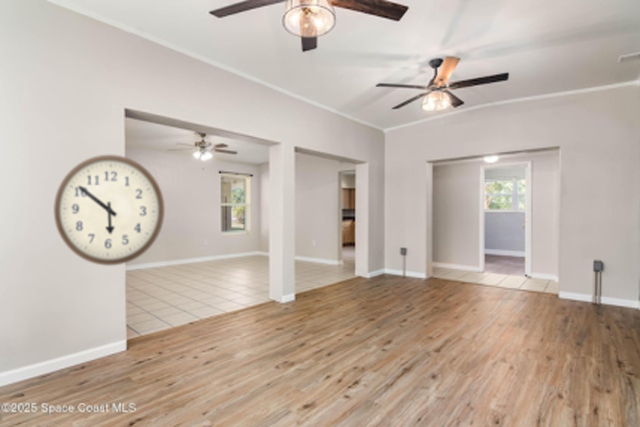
5.51
